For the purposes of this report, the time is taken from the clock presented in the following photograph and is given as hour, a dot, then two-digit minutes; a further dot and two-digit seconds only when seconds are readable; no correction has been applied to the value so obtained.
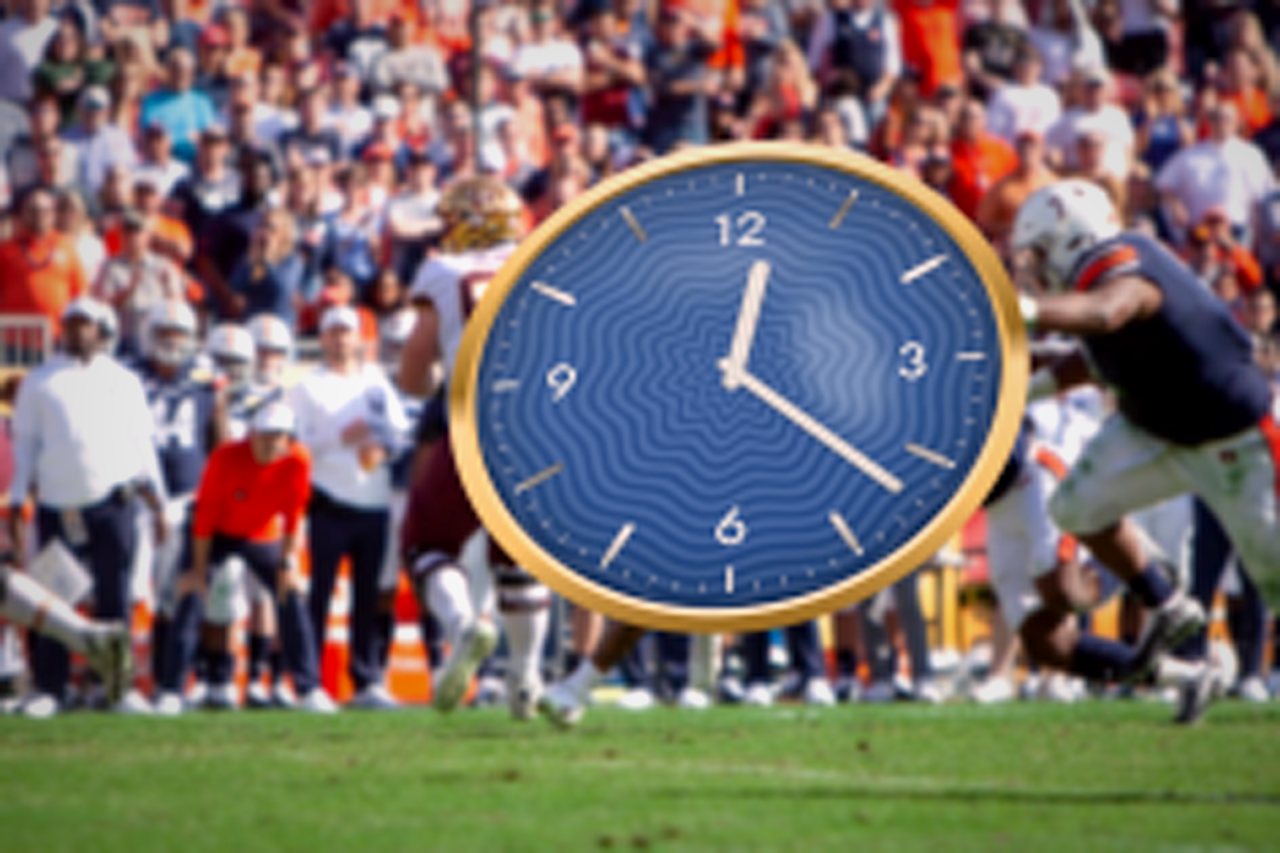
12.22
